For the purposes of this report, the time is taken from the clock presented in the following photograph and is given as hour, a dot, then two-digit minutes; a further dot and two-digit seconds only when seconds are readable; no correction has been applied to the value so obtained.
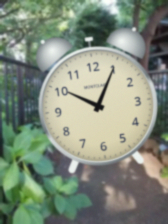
10.05
